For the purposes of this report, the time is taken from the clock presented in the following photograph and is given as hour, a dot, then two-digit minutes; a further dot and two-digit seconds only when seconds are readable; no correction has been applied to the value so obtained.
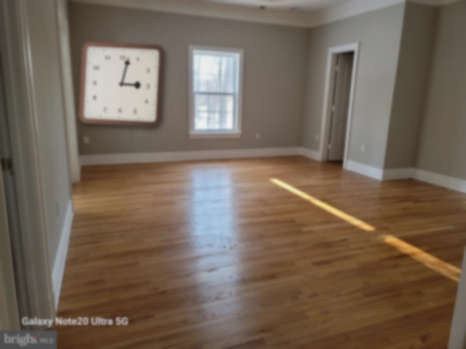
3.02
